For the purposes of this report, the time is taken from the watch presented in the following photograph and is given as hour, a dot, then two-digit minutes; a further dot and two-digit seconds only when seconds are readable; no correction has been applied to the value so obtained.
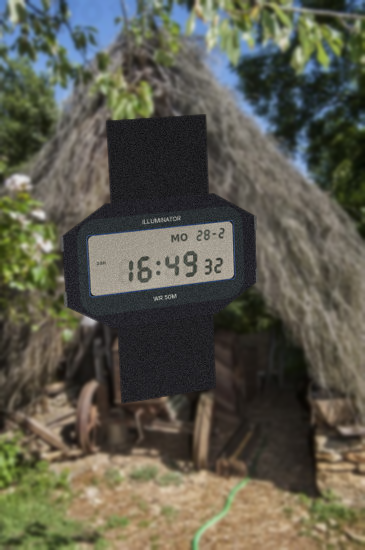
16.49.32
